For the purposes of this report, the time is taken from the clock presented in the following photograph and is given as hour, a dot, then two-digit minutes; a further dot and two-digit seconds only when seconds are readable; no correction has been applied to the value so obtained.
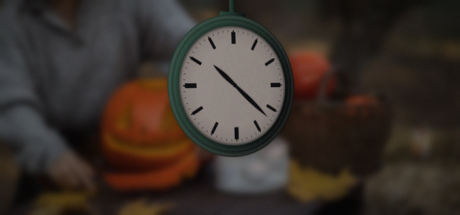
10.22
